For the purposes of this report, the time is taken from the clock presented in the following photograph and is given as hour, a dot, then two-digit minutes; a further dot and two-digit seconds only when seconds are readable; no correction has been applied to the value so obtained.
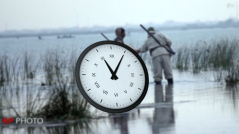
11.05
